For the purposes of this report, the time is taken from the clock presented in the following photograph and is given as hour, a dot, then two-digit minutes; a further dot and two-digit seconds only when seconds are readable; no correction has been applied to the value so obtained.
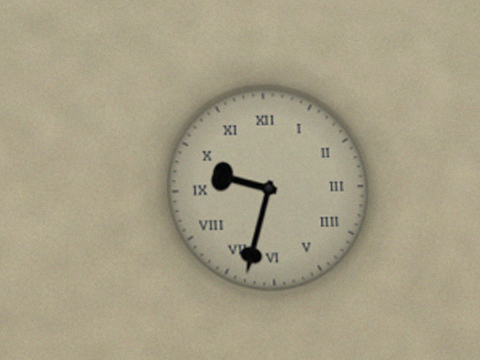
9.33
